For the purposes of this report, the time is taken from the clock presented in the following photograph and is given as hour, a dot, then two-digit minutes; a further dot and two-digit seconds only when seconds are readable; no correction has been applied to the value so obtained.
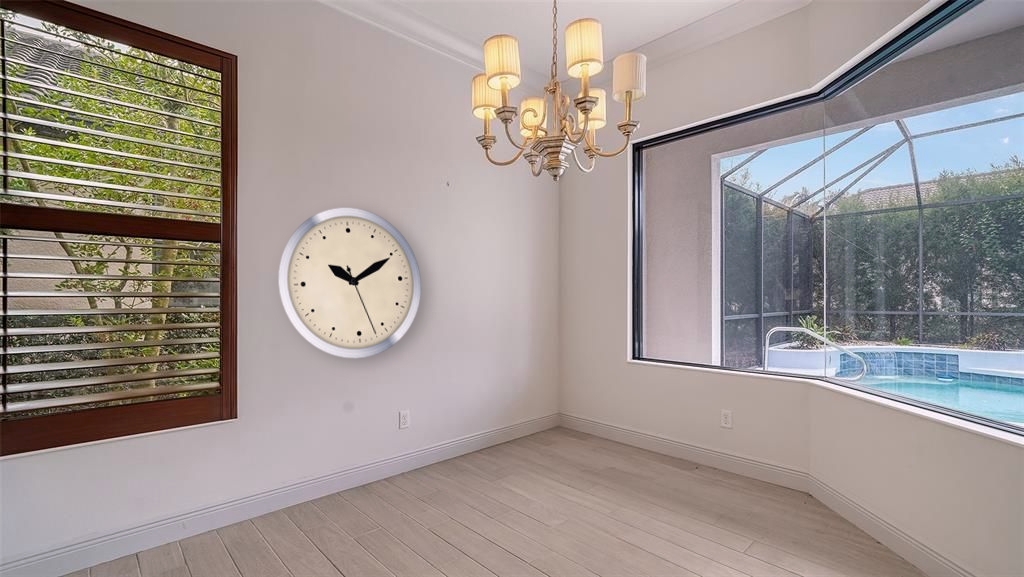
10.10.27
